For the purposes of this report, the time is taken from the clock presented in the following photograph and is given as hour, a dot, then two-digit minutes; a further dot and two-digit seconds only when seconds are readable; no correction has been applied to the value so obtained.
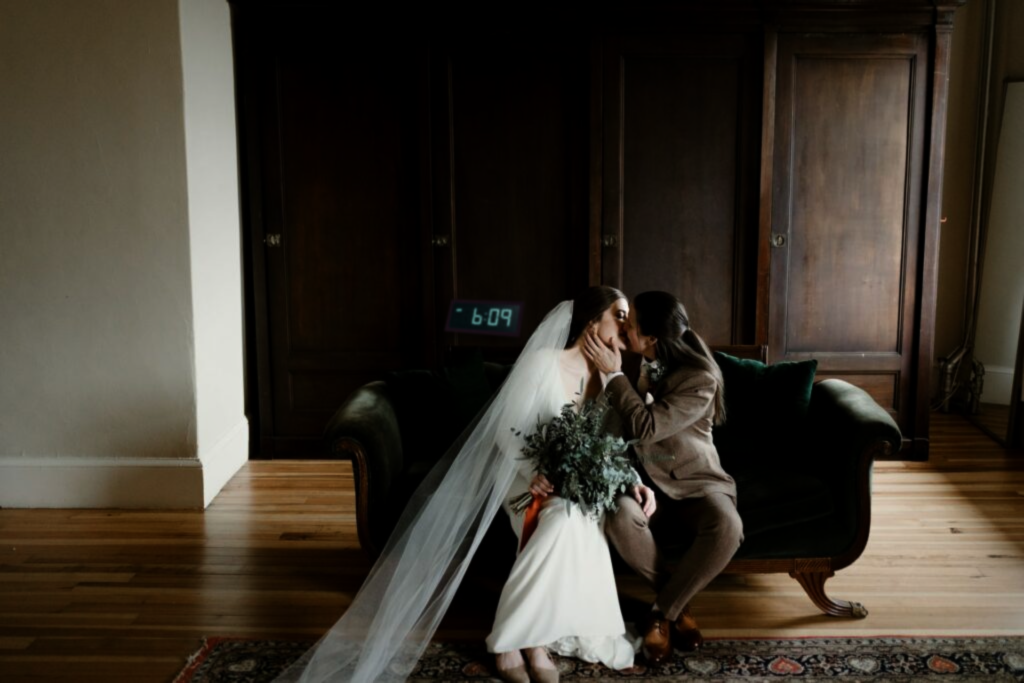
6.09
